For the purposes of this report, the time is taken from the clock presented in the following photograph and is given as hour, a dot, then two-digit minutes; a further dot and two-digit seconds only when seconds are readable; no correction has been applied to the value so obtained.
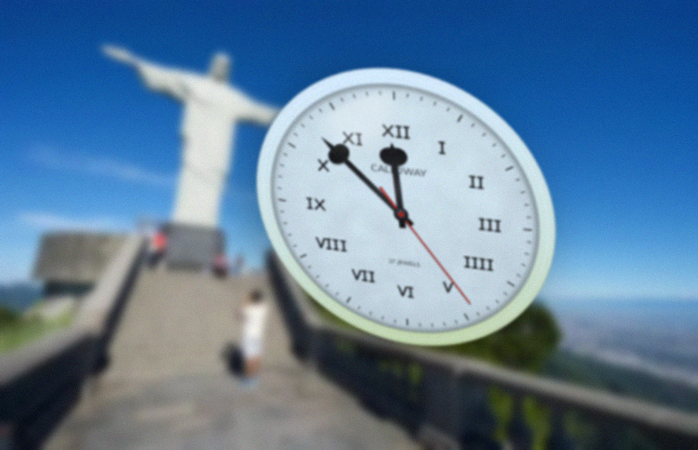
11.52.24
